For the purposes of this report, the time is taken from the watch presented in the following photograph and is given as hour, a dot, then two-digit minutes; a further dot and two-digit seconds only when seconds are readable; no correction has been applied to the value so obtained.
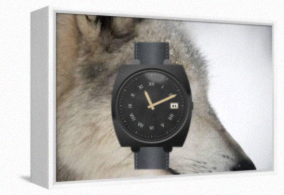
11.11
